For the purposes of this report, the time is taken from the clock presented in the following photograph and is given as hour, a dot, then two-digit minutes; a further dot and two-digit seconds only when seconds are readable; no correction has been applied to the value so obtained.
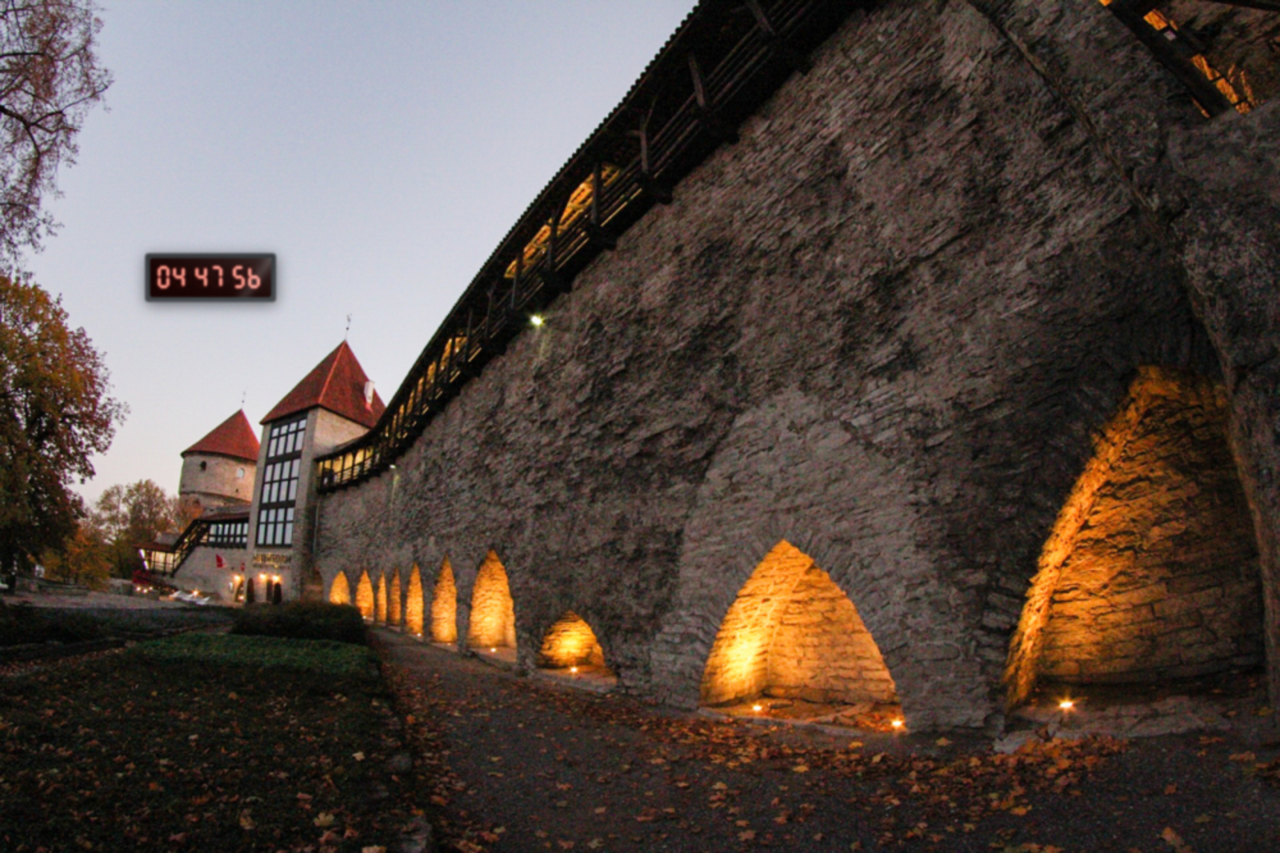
4.47.56
